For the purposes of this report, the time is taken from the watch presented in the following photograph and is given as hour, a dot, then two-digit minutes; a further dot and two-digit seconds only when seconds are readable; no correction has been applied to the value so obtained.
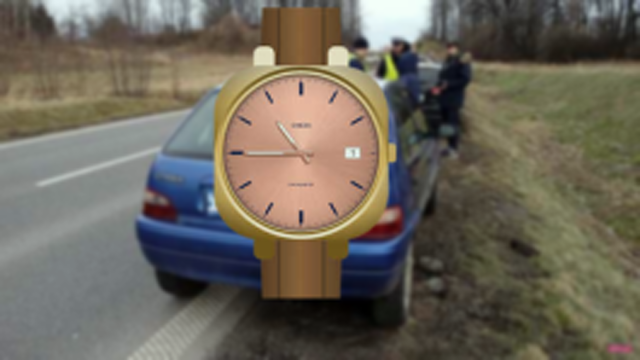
10.45
